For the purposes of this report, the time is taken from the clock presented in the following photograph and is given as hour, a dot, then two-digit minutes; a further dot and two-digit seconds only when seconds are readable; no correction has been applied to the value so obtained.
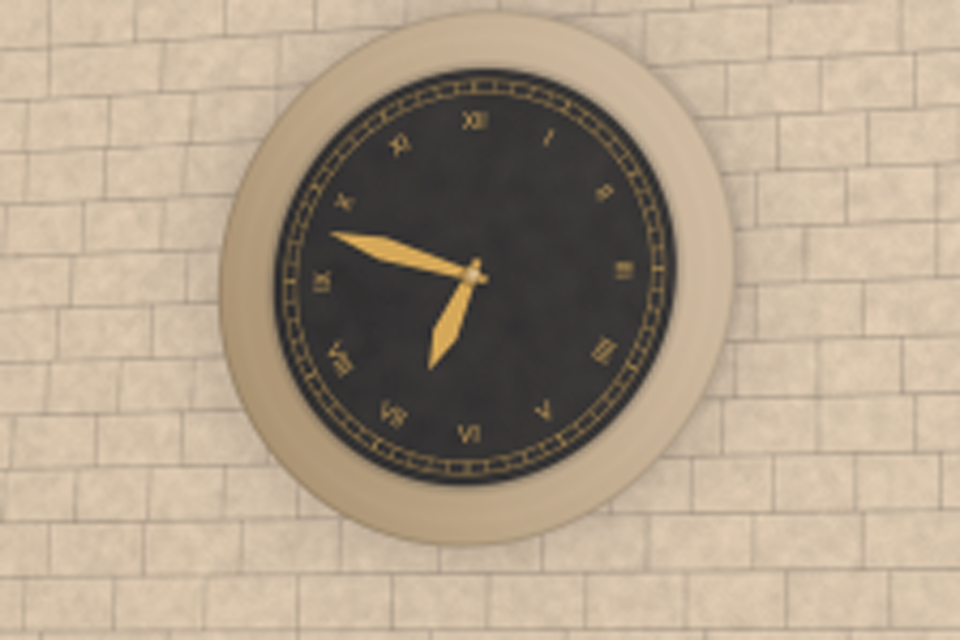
6.48
